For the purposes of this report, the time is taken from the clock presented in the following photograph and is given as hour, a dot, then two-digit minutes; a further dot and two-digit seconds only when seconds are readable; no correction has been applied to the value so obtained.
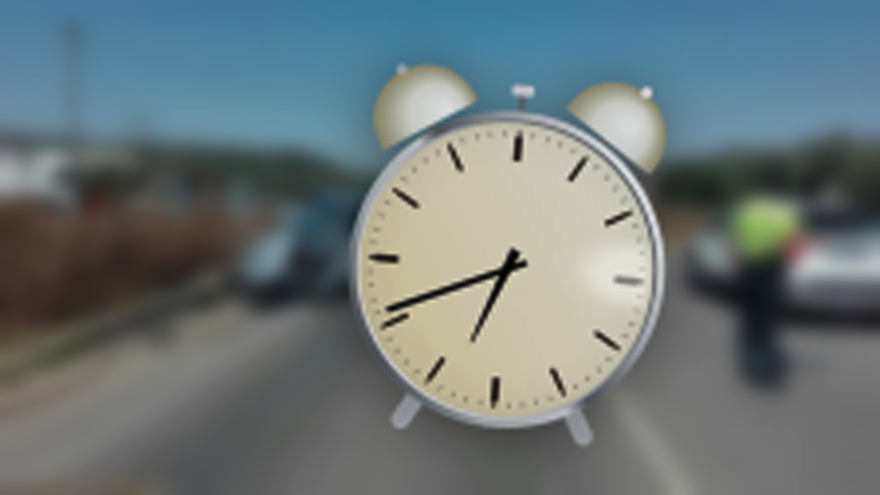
6.41
